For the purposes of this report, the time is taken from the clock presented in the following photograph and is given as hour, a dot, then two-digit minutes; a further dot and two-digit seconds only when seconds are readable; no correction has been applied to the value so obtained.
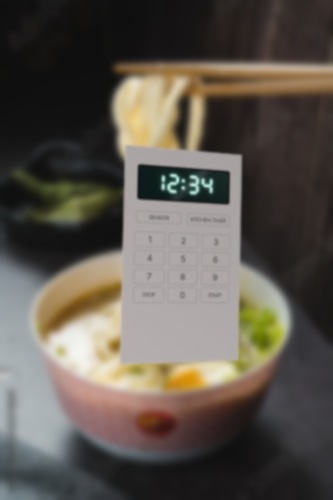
12.34
